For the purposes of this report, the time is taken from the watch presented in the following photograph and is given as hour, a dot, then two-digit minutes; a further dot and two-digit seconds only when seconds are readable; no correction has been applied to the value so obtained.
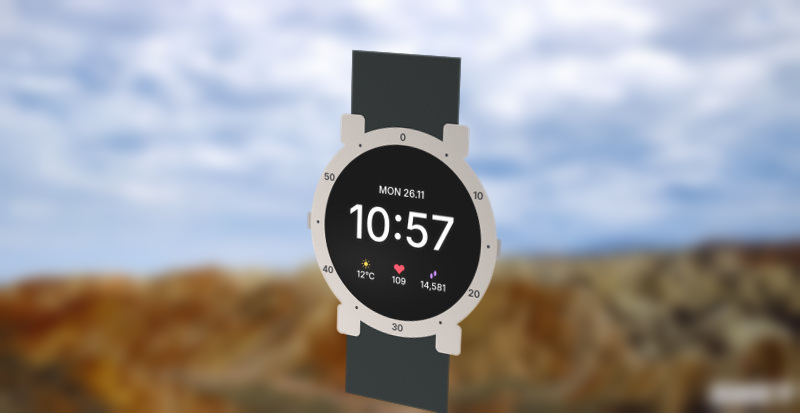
10.57
